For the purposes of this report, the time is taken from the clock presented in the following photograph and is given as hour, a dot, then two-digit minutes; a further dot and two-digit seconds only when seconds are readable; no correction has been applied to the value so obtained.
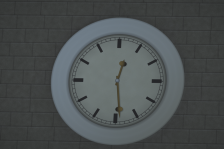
12.29
